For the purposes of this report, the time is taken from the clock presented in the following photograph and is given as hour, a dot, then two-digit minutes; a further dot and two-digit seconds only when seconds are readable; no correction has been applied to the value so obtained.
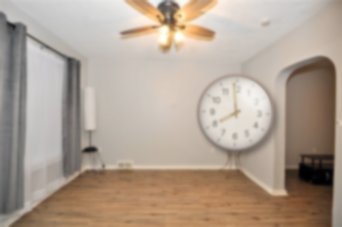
7.59
